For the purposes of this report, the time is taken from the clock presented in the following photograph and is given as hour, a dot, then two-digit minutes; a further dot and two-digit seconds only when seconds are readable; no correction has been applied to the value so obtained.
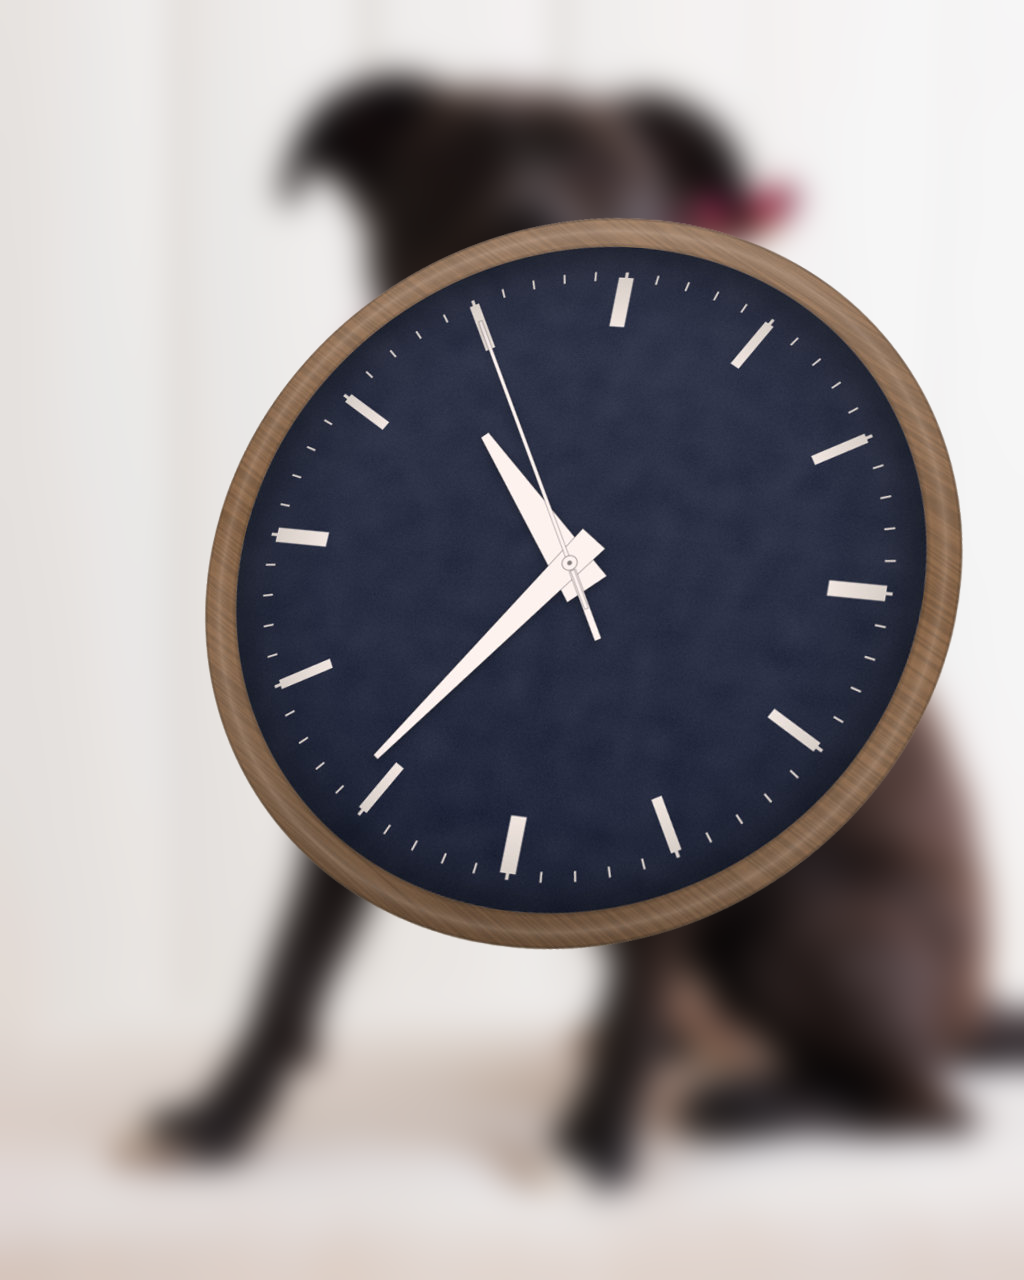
10.35.55
